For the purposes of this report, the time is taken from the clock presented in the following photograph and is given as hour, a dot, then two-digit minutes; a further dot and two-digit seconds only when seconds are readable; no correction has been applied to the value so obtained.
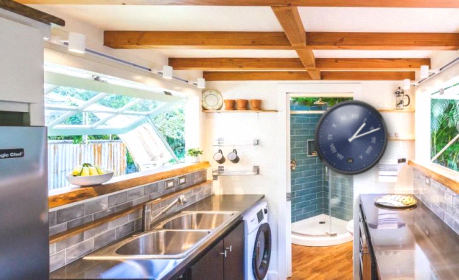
1.11
